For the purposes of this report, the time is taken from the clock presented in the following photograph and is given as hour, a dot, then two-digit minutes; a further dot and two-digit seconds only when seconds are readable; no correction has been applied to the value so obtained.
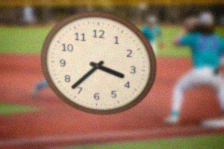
3.37
